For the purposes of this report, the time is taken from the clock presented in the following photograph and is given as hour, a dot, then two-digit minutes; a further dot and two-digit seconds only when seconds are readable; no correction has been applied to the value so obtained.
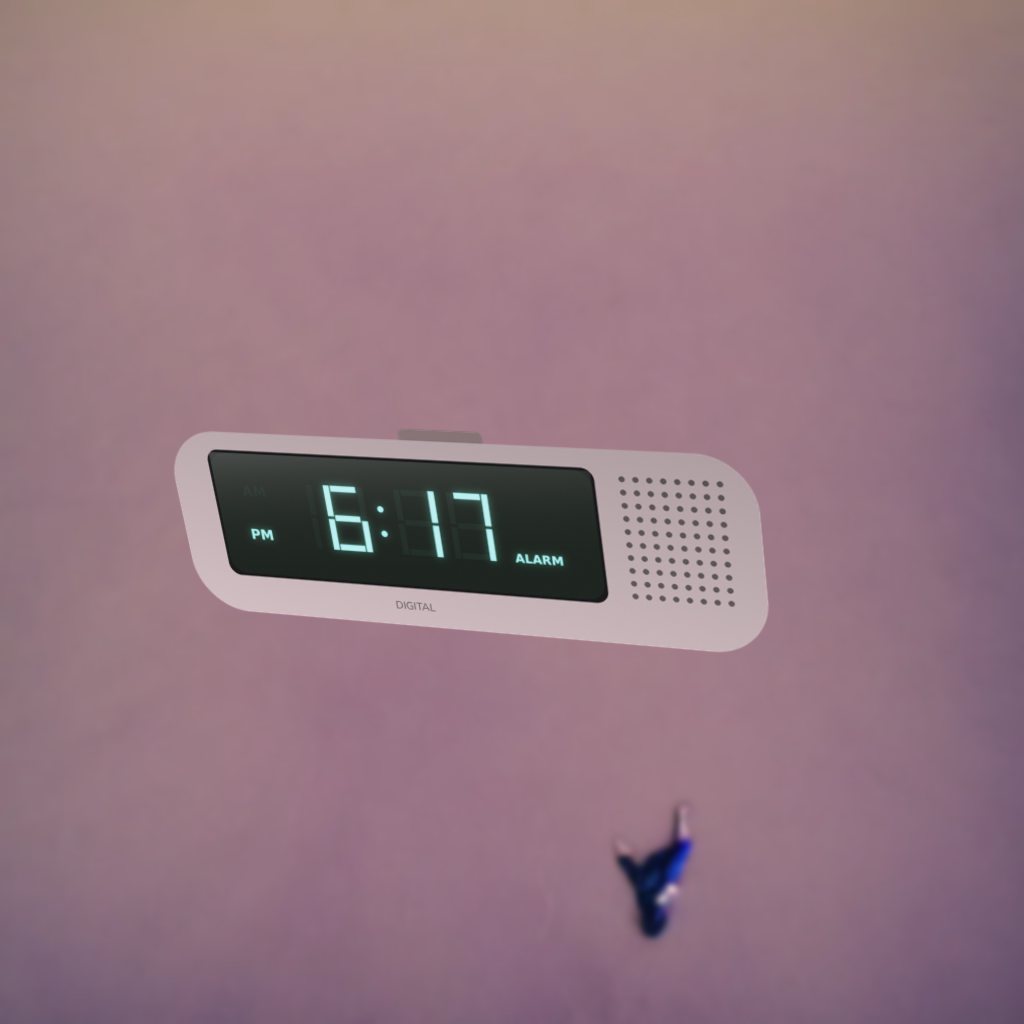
6.17
